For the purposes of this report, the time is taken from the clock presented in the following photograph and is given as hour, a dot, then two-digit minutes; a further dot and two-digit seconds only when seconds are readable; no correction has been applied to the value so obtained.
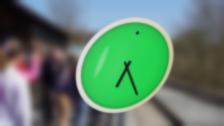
6.24
